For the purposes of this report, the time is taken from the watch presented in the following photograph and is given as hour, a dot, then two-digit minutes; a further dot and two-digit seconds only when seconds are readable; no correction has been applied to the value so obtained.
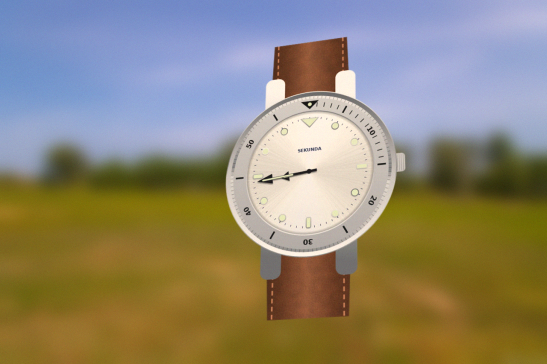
8.44
